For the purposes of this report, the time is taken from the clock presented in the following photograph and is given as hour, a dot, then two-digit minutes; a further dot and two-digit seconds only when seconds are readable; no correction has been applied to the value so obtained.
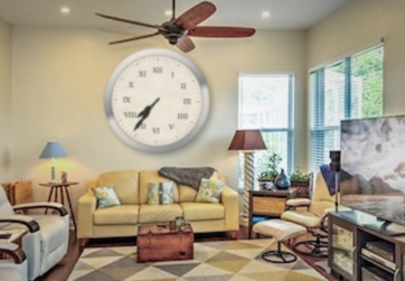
7.36
